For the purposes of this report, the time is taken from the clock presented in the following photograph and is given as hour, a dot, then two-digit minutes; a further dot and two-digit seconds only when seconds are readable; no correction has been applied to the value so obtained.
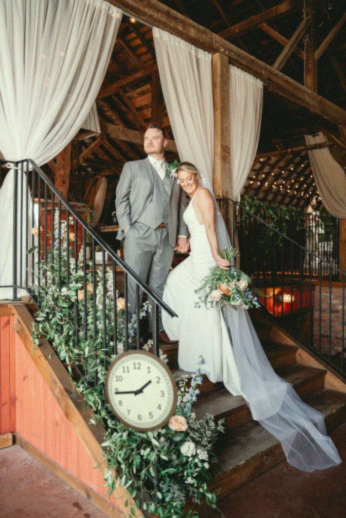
1.44
